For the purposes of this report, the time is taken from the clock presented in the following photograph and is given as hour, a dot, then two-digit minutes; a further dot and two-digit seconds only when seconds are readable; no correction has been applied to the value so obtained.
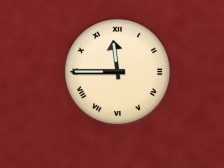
11.45
